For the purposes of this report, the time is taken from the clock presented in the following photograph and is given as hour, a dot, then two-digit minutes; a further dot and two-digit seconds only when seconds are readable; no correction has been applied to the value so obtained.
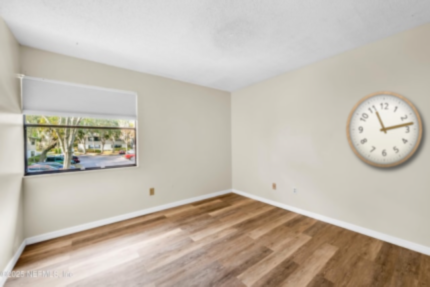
11.13
